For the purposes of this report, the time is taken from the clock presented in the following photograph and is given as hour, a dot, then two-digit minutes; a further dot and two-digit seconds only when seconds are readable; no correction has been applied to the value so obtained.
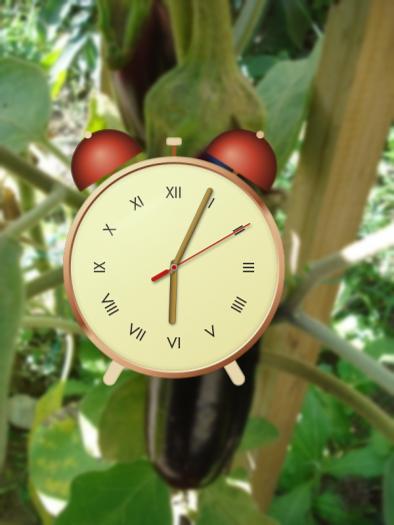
6.04.10
